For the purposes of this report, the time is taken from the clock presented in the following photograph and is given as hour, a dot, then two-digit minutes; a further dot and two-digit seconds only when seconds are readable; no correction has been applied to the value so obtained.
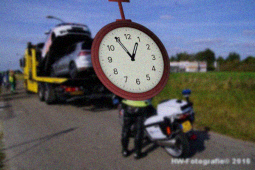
12.55
